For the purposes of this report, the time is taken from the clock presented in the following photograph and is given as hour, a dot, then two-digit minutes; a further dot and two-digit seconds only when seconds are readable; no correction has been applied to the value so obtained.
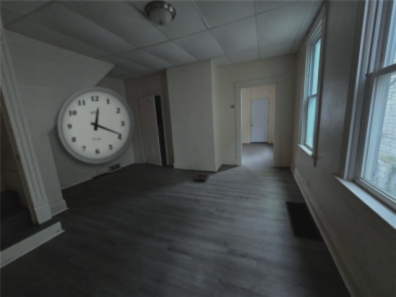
12.19
